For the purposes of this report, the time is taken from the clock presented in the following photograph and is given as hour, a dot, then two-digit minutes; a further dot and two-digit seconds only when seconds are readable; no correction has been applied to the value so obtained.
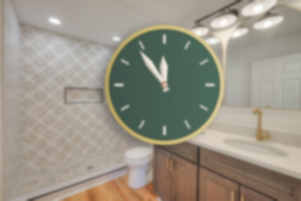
11.54
